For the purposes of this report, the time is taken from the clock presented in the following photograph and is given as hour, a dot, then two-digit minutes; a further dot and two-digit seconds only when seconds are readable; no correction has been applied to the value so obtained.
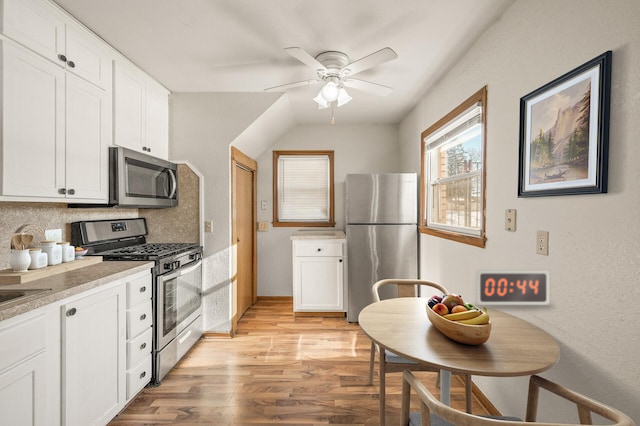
0.44
